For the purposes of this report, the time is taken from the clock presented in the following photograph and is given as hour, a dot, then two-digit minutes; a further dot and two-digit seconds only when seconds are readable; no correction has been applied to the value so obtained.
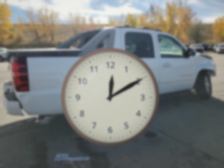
12.10
